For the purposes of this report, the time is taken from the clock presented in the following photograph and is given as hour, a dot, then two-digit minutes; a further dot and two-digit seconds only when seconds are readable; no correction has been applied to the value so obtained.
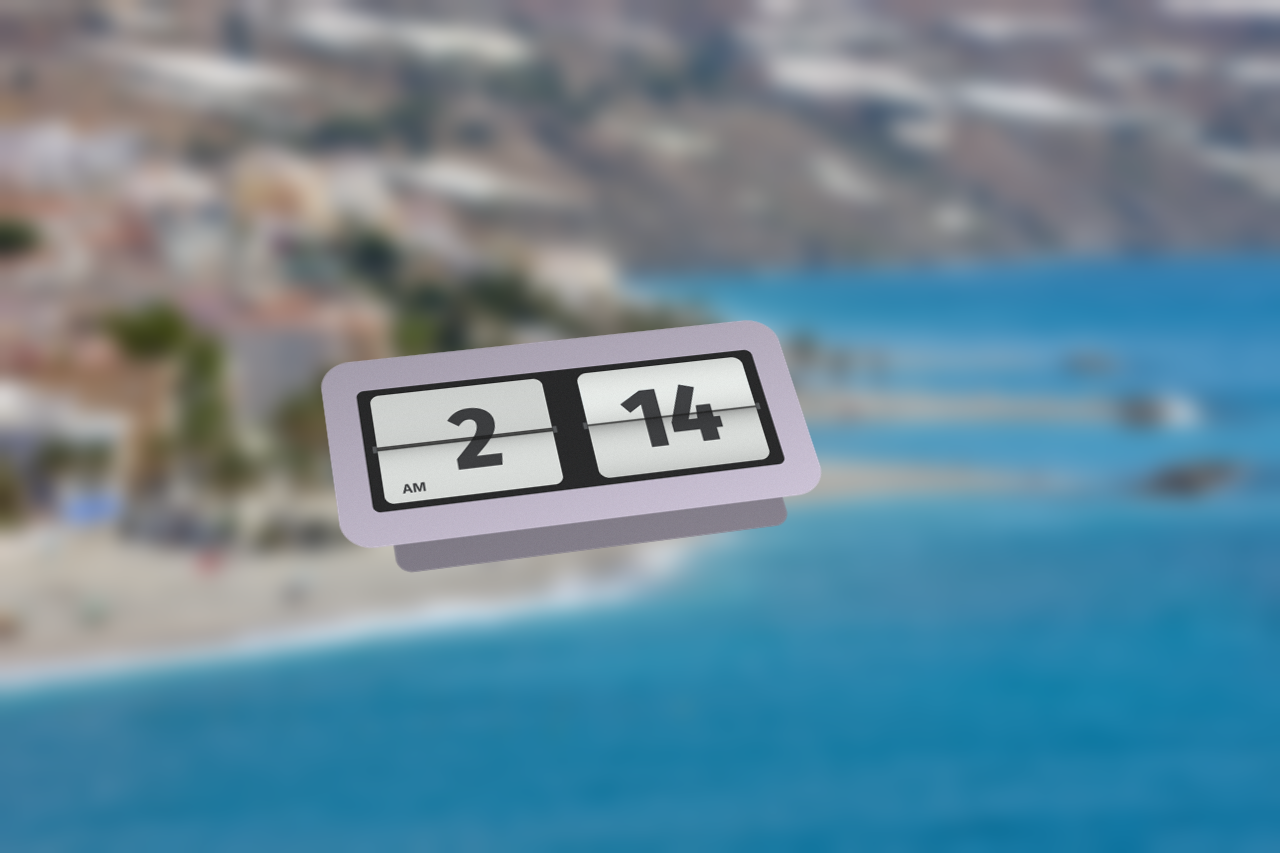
2.14
